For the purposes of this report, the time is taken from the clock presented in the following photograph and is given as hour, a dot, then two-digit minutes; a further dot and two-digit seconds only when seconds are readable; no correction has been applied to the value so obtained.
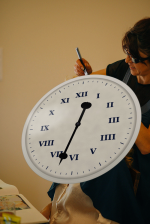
12.33
